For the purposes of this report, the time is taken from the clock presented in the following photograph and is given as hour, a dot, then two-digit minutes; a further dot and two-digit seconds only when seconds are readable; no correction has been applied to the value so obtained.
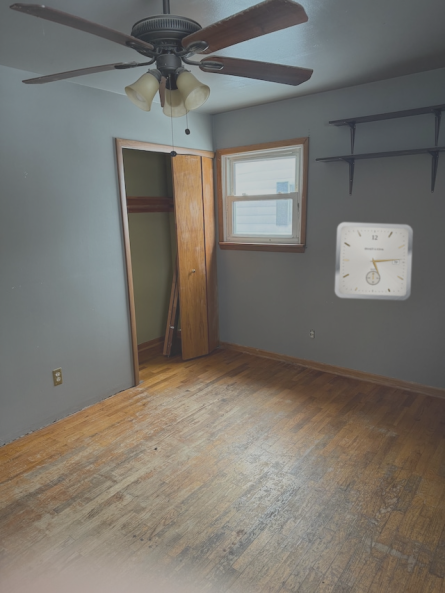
5.14
